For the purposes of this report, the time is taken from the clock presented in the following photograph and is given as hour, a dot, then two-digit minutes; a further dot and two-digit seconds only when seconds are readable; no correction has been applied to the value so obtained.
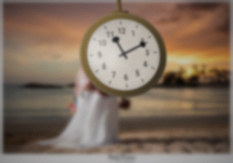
11.11
